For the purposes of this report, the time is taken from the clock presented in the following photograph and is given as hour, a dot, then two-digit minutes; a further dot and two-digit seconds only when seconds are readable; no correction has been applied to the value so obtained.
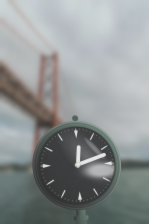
12.12
